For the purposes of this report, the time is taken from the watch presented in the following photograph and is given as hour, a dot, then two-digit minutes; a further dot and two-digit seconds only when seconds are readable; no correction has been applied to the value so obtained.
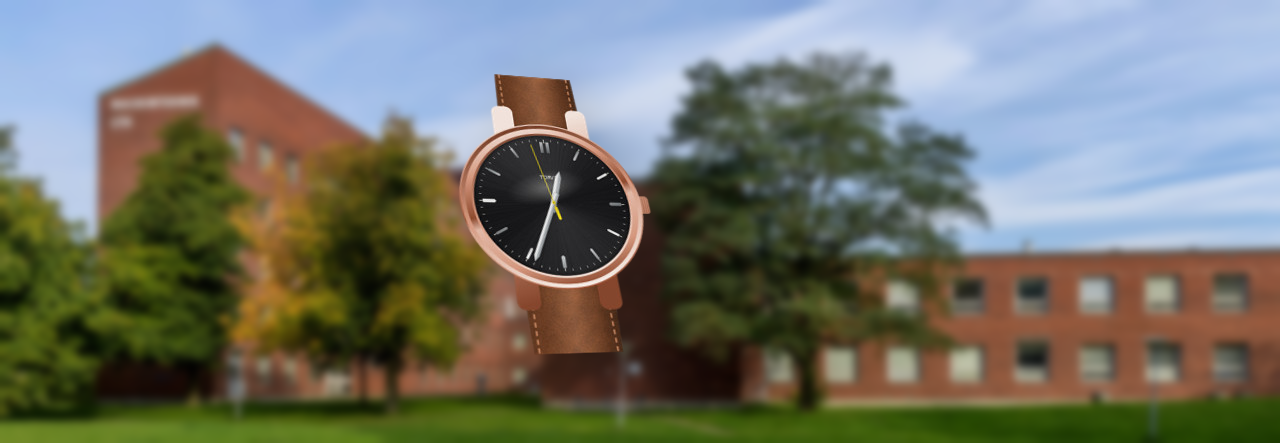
12.33.58
